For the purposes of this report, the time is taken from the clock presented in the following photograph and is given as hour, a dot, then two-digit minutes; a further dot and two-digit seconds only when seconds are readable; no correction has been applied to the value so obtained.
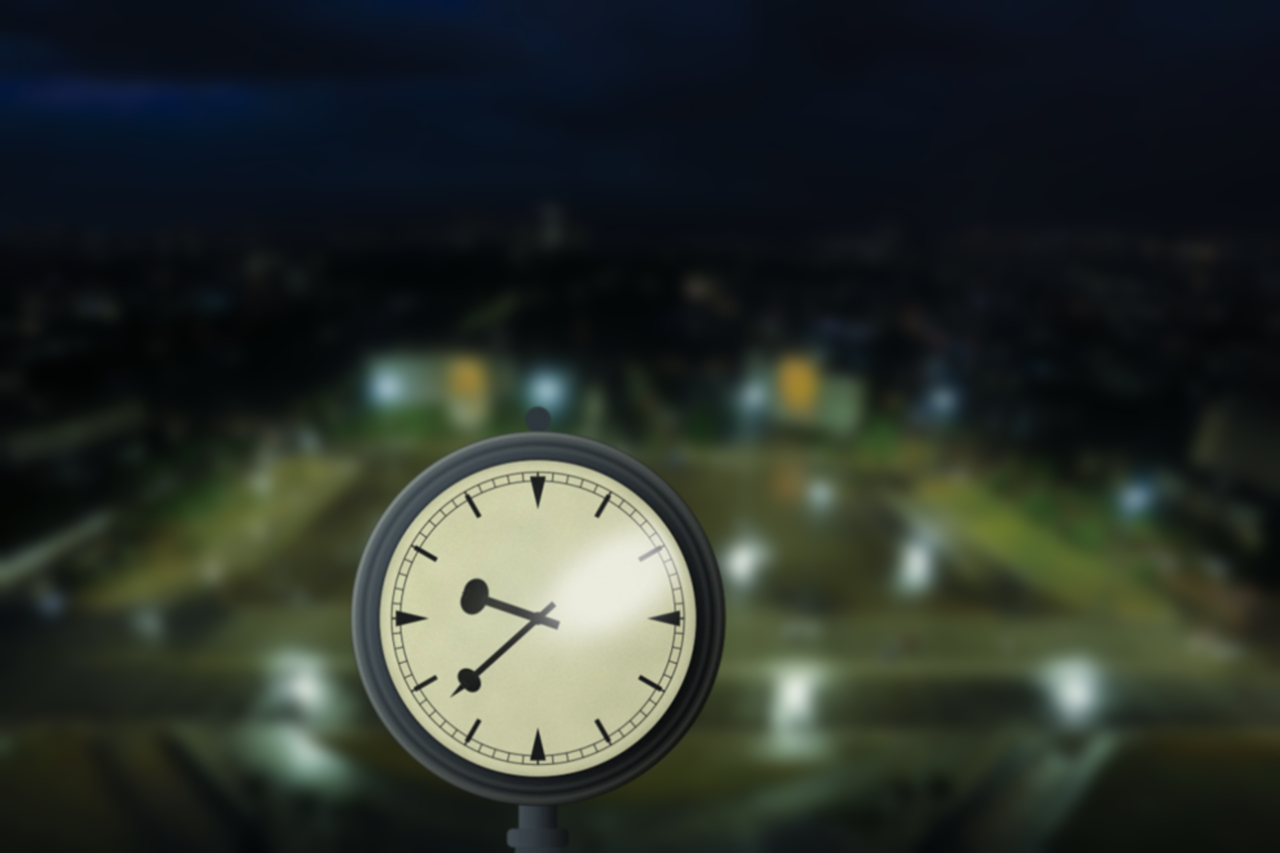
9.38
